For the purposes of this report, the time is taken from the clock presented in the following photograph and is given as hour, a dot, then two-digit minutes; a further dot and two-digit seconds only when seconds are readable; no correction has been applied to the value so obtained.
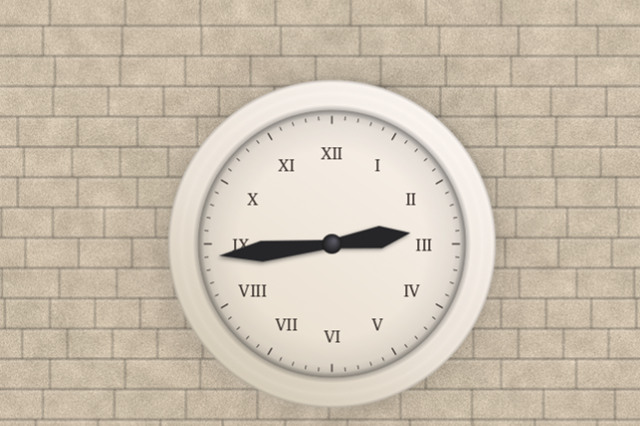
2.44
